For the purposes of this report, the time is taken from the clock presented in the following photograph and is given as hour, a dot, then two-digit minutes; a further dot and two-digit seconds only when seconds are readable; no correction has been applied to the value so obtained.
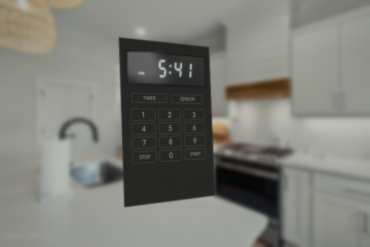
5.41
